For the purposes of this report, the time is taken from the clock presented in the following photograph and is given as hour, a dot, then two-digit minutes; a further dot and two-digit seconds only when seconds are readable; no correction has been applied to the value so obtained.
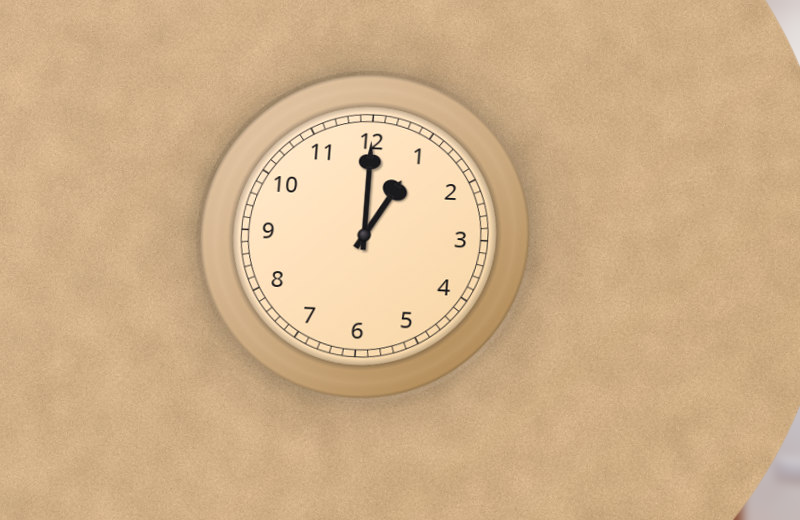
1.00
